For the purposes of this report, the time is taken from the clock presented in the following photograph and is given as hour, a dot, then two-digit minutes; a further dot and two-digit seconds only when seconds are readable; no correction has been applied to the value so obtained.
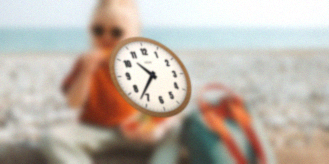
10.37
